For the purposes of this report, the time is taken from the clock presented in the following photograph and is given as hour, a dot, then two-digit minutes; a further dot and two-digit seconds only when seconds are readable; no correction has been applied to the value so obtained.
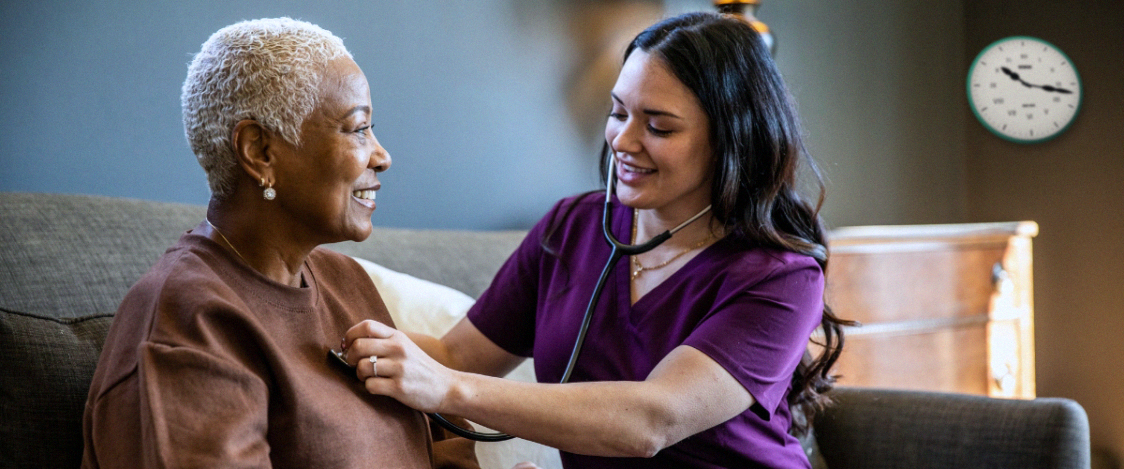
10.17
